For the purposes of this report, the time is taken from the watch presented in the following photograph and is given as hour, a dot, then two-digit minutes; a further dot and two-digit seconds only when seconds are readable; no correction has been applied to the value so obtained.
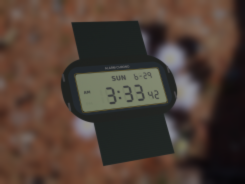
3.33.42
